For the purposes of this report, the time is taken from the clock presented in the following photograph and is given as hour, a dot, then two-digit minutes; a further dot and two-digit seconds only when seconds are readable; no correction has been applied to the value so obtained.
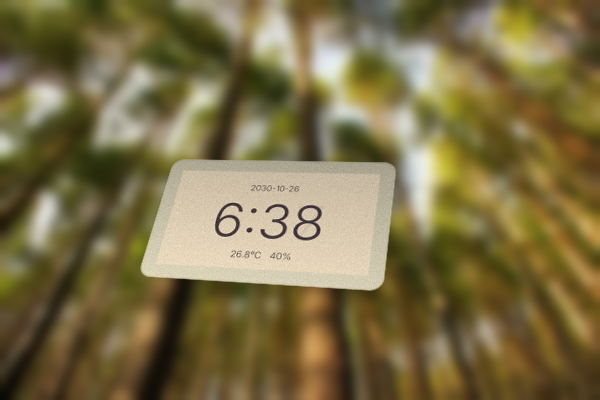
6.38
